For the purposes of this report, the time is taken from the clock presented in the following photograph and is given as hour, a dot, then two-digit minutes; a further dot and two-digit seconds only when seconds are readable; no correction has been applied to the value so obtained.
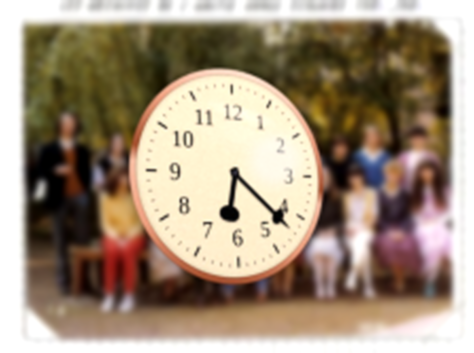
6.22
